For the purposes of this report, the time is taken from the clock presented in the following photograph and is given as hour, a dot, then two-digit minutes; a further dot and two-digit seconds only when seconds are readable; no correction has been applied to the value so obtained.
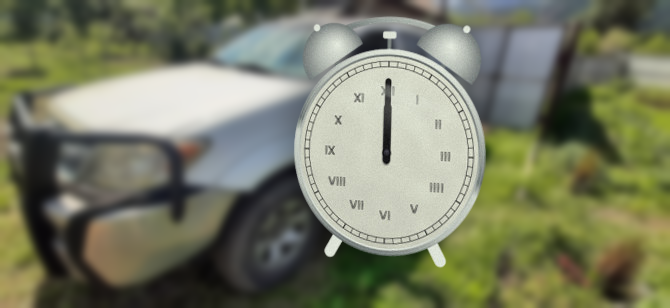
12.00
